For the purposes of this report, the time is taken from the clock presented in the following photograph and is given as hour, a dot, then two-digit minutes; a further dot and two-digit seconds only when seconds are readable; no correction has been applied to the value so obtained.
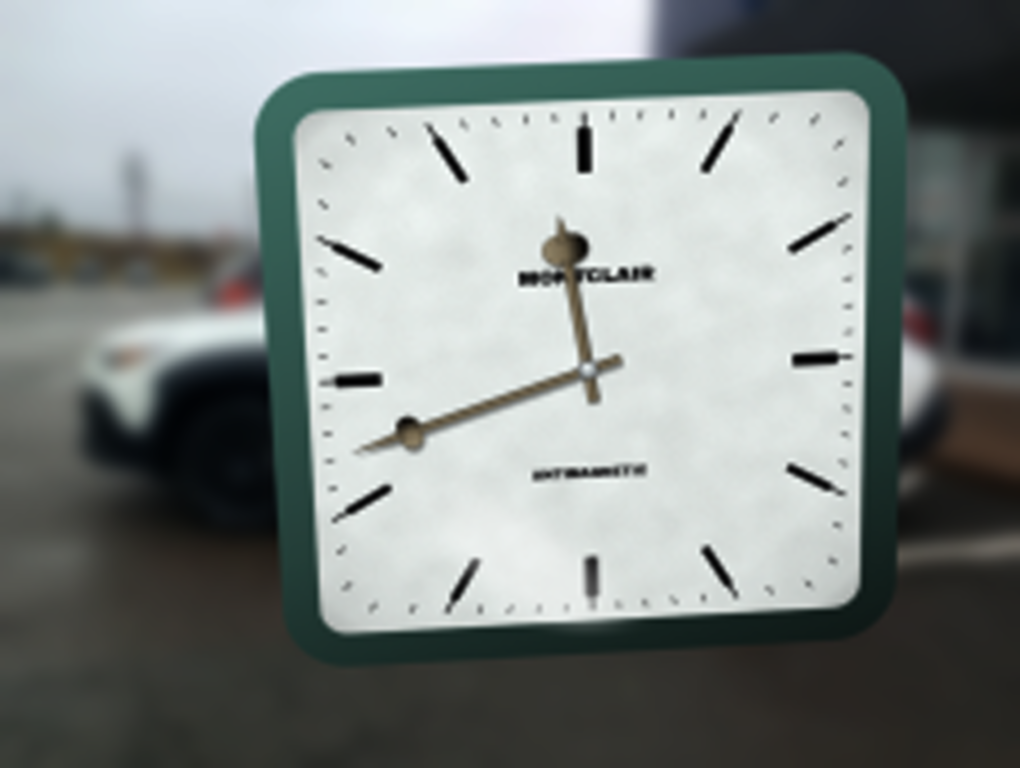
11.42
